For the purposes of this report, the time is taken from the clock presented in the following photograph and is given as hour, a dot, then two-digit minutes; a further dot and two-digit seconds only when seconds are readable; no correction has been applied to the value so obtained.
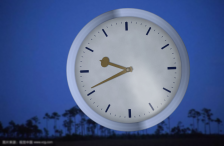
9.41
